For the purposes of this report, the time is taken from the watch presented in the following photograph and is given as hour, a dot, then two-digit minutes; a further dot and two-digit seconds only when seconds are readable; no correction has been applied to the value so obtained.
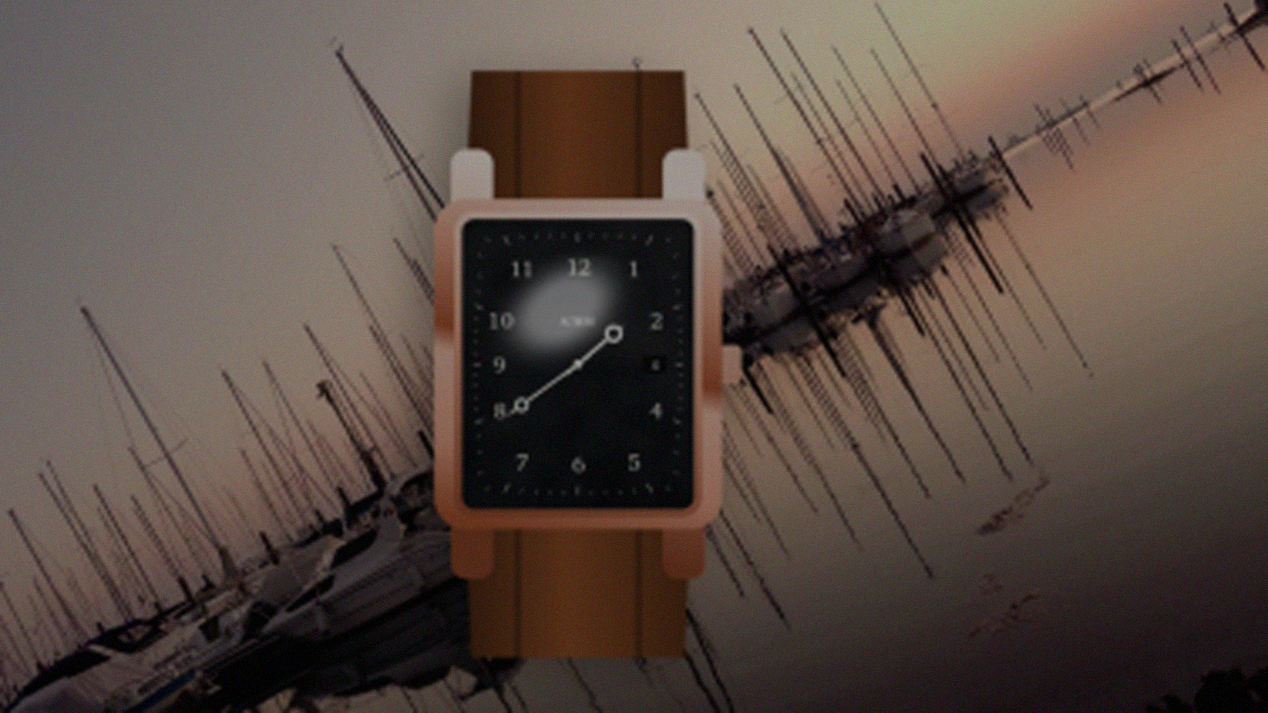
1.39
